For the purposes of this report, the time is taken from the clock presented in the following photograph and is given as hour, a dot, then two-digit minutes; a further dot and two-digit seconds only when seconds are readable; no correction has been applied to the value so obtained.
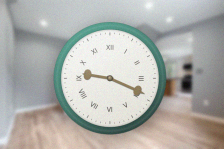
9.19
